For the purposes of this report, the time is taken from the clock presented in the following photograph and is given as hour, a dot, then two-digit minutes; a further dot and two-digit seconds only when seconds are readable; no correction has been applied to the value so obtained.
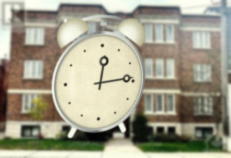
12.14
